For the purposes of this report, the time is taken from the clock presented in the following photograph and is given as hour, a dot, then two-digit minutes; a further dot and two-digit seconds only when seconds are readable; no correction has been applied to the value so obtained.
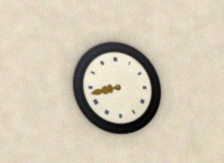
8.43
